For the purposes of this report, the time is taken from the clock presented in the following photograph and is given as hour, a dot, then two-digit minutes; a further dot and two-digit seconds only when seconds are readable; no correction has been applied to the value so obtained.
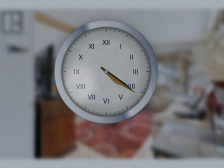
4.21
